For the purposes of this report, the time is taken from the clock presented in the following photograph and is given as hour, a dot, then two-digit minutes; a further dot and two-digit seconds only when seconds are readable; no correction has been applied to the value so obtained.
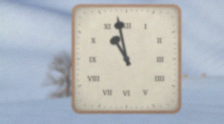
10.58
